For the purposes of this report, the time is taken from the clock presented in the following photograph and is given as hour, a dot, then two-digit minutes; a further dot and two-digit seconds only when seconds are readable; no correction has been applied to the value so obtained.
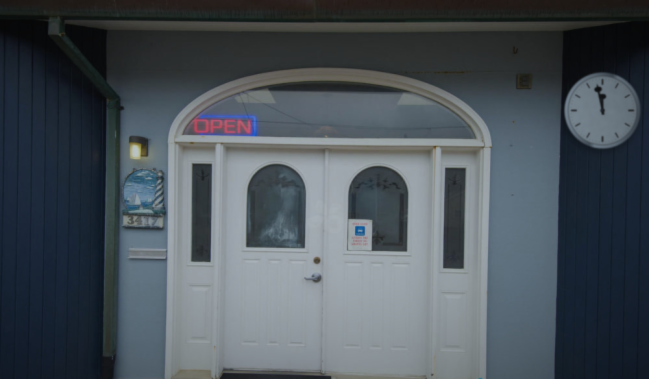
11.58
